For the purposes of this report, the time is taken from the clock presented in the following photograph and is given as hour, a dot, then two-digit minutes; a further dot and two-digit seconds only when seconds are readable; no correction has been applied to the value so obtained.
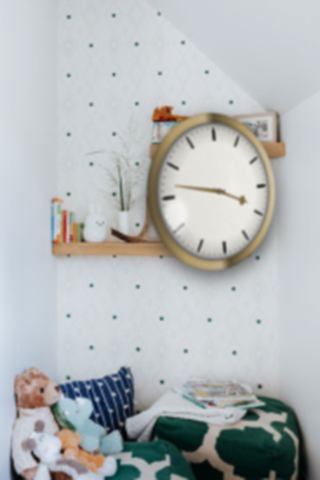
3.47
